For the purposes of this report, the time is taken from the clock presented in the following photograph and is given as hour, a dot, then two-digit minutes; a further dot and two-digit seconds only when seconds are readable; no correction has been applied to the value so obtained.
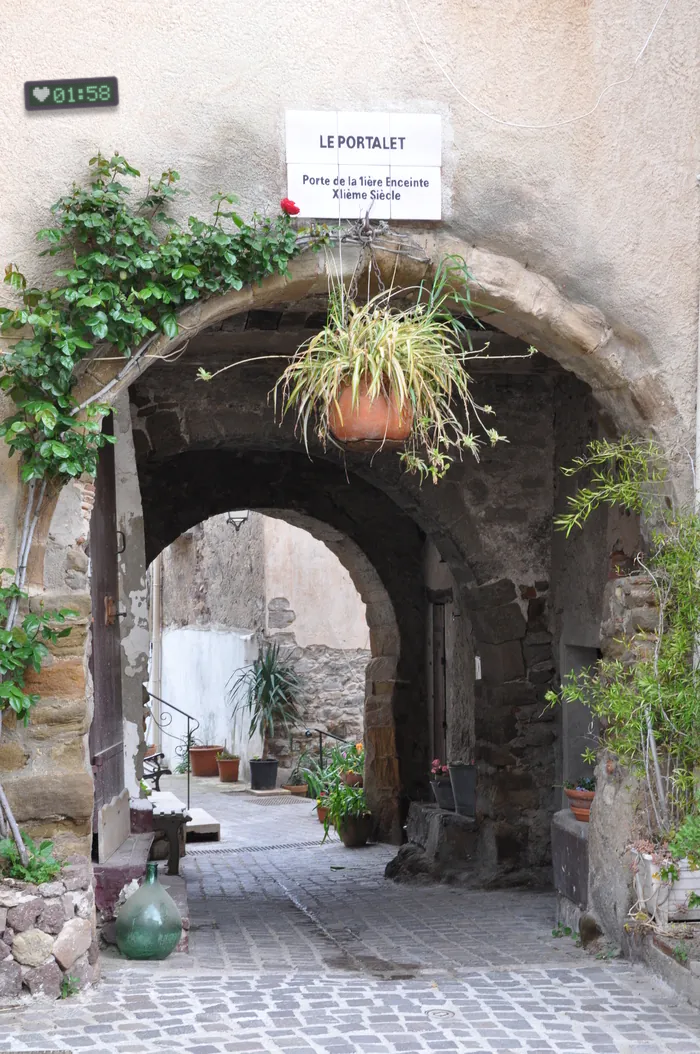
1.58
